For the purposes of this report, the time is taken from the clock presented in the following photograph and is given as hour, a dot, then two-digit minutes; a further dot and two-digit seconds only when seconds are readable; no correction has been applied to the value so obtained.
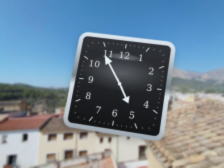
4.54
